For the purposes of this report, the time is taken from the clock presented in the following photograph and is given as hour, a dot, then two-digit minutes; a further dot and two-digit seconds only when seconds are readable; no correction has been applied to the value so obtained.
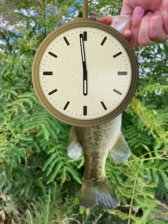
5.59
